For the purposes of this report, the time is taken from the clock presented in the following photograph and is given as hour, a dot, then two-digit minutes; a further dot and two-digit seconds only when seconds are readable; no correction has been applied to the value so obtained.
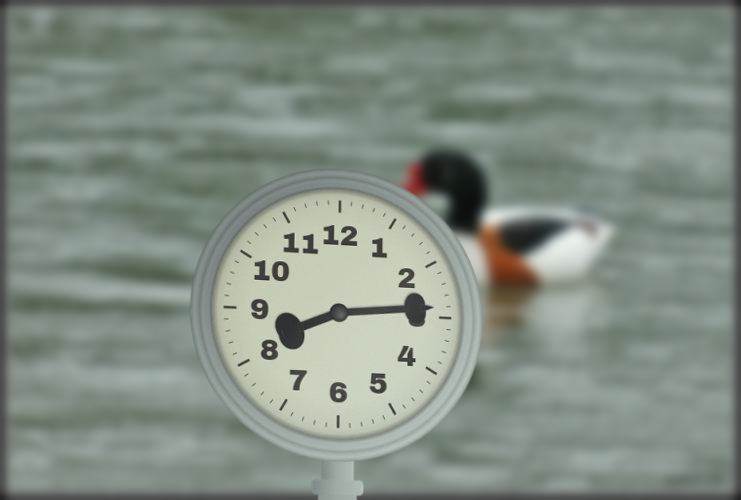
8.14
